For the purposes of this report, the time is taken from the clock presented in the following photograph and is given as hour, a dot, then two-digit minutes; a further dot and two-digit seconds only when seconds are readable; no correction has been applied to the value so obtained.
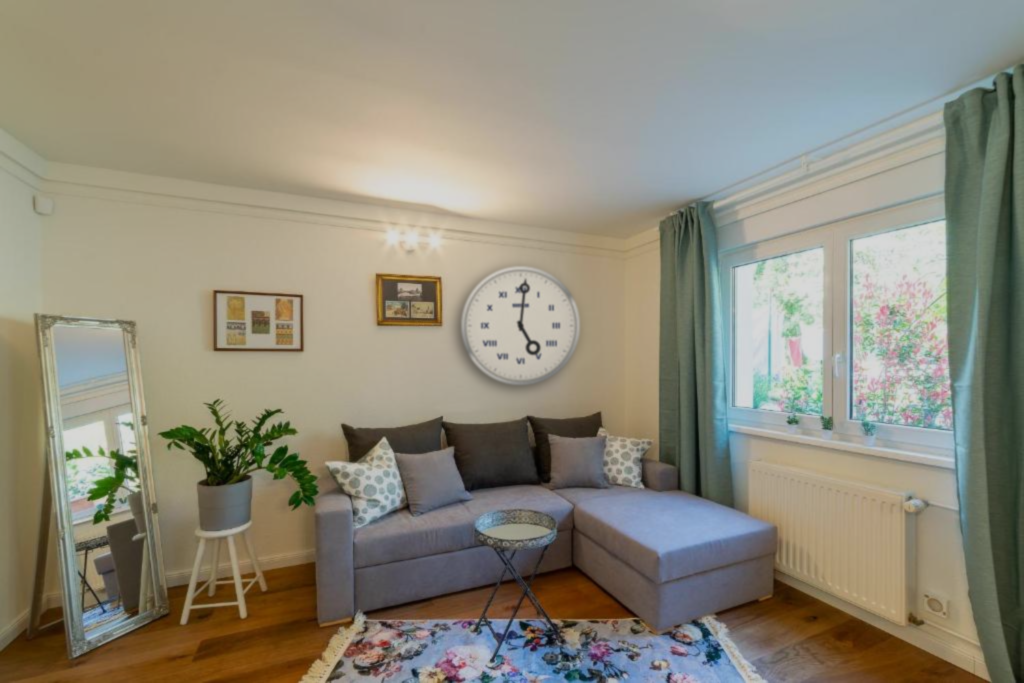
5.01
